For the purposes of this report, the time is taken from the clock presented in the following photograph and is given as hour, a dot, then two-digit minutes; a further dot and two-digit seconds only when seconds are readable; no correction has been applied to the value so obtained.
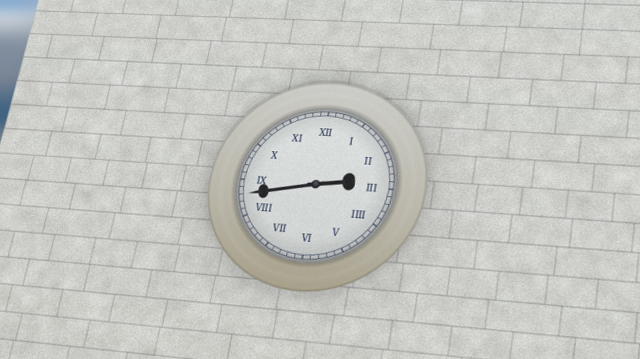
2.43
